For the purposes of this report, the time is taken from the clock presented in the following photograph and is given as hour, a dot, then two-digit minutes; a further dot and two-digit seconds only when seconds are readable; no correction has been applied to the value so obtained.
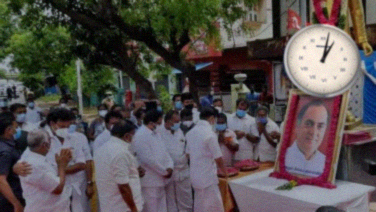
1.02
